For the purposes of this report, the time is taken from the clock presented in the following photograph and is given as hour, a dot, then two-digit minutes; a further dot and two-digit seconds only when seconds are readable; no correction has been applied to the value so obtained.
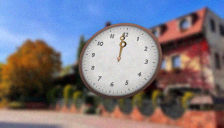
11.59
